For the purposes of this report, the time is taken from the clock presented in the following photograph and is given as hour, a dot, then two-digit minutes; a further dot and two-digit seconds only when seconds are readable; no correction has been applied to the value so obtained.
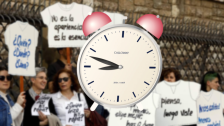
8.48
